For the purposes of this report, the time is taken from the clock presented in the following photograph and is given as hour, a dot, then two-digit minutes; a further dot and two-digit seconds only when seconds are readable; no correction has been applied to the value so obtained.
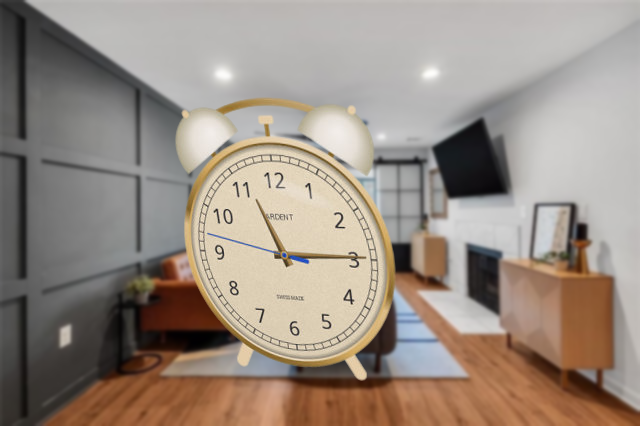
11.14.47
